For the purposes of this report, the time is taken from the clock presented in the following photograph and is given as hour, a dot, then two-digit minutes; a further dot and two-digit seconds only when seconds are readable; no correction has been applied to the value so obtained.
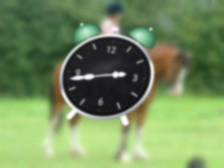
2.43
